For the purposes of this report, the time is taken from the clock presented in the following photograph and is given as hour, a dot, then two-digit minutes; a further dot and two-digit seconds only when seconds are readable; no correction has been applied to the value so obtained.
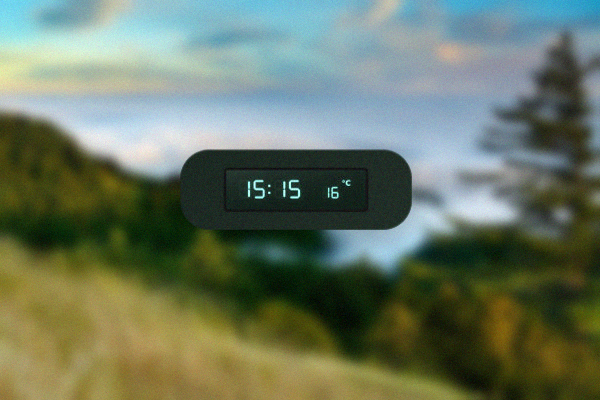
15.15
